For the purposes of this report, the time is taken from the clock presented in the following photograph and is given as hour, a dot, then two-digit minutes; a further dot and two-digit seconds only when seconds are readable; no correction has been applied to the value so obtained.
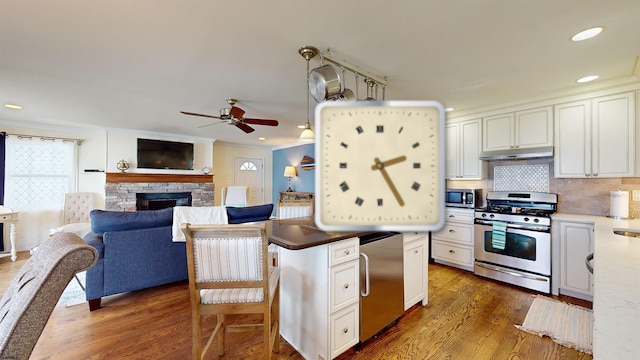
2.25
